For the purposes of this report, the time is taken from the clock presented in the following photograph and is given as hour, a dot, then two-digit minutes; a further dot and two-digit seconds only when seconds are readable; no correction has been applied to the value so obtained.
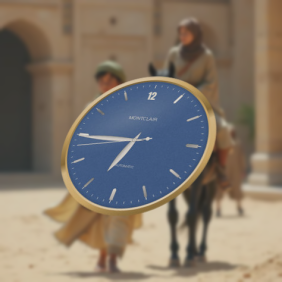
6.44.43
